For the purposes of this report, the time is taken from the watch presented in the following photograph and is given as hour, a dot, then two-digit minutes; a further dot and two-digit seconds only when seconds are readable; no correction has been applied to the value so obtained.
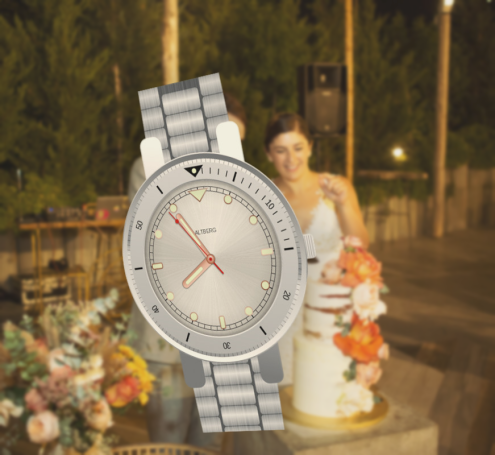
7.54.54
